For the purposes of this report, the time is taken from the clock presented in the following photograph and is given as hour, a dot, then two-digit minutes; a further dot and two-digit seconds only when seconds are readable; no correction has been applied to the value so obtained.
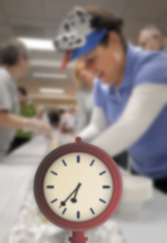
6.37
